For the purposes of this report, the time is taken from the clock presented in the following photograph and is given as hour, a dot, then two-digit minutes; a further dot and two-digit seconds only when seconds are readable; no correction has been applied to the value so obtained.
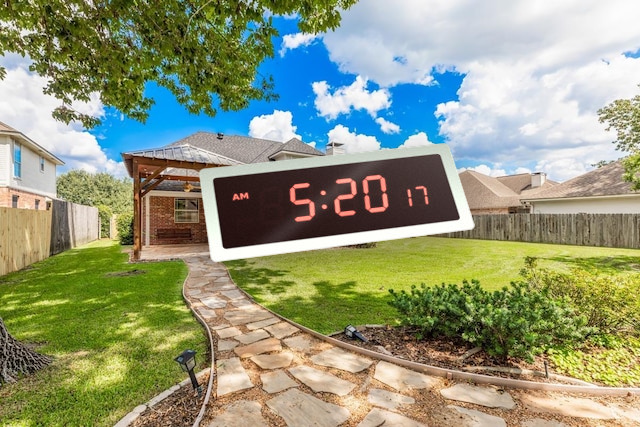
5.20.17
